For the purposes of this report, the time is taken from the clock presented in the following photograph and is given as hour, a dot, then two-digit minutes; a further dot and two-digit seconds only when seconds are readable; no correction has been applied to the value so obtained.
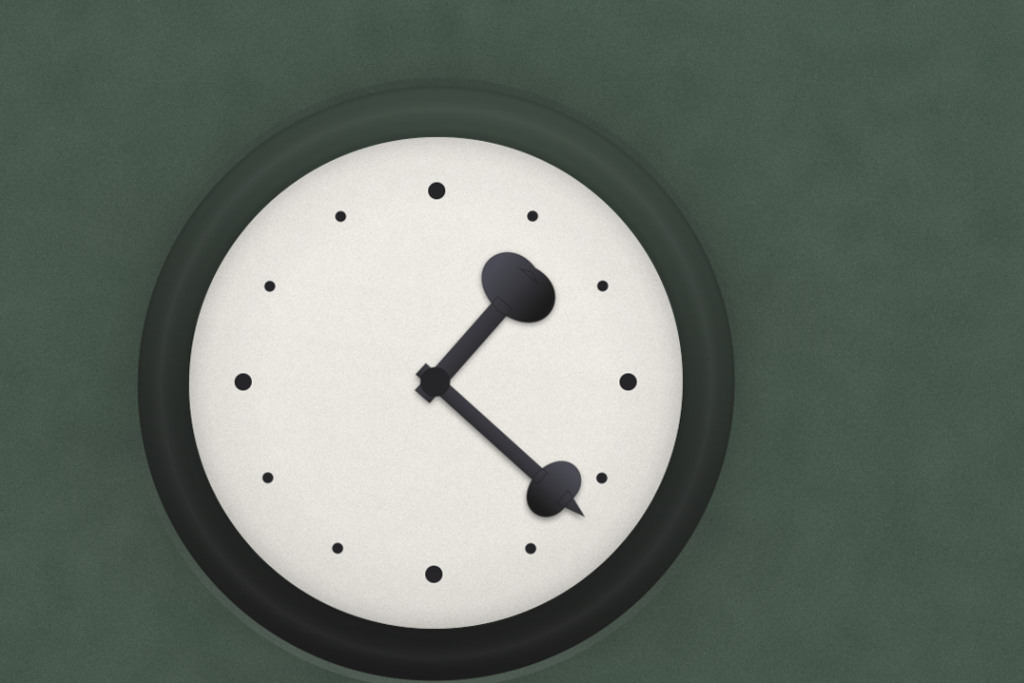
1.22
